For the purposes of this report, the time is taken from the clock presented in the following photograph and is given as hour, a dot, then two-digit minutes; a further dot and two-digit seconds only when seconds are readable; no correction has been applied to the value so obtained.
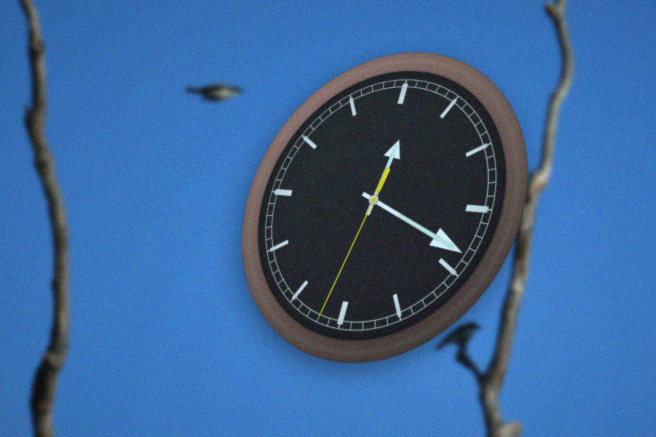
12.18.32
